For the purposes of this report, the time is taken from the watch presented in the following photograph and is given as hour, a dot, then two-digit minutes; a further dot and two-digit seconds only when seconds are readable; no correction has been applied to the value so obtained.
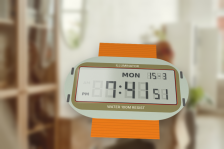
7.41.51
